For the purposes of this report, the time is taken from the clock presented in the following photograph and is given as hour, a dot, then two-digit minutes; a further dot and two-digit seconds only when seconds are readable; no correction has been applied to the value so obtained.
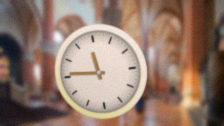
11.46
